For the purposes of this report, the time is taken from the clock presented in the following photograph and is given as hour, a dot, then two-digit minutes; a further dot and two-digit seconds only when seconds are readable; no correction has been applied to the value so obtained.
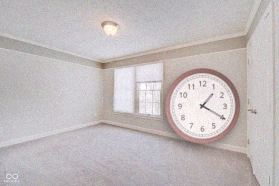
1.20
